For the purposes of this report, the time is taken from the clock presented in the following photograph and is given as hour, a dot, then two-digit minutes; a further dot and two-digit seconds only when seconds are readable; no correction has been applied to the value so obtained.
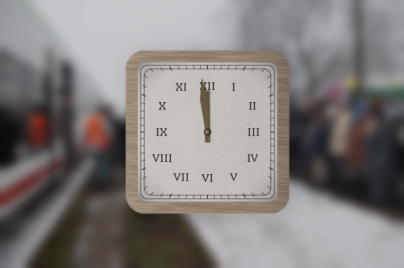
11.59
